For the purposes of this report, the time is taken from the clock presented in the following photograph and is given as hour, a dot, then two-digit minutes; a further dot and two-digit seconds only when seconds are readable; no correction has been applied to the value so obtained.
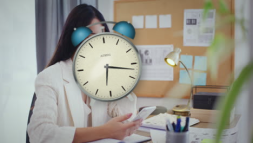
6.17
